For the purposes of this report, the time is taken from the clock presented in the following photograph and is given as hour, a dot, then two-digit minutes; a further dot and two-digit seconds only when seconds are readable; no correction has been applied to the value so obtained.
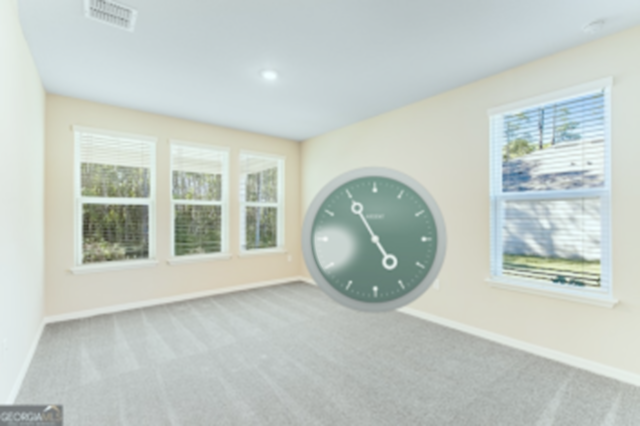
4.55
